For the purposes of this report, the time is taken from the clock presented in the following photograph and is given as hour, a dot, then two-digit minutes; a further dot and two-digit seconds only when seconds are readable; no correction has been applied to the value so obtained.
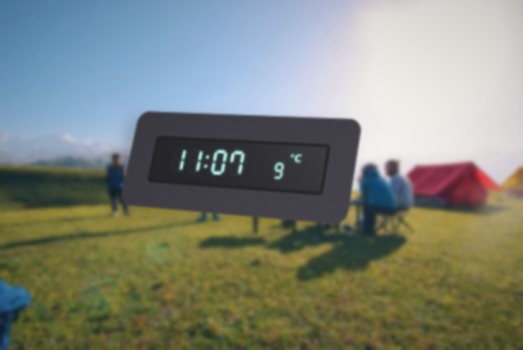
11.07
